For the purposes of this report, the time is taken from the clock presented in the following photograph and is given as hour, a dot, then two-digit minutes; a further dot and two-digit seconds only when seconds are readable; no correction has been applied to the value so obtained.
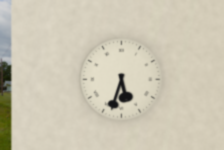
5.33
